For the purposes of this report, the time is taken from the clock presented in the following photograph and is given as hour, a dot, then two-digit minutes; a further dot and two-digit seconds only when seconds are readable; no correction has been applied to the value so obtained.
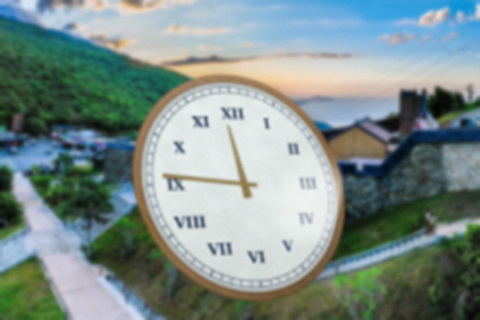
11.46
